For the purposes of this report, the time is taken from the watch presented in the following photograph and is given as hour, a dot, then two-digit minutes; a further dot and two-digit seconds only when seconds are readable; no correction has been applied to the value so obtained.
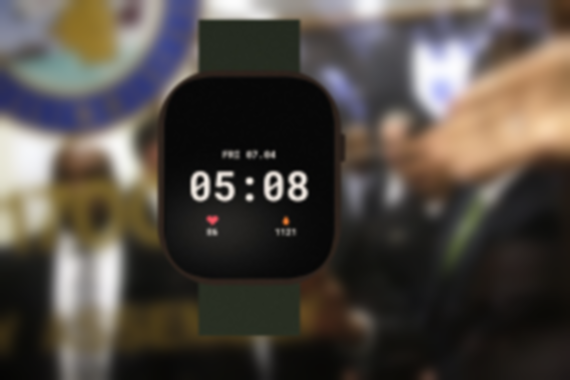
5.08
